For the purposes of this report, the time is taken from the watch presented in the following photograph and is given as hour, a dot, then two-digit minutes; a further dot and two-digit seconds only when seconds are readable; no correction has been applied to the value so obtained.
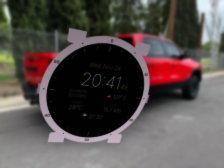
20.41
